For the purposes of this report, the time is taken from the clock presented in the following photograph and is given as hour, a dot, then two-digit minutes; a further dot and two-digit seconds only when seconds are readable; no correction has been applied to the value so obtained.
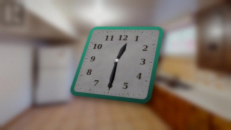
12.30
